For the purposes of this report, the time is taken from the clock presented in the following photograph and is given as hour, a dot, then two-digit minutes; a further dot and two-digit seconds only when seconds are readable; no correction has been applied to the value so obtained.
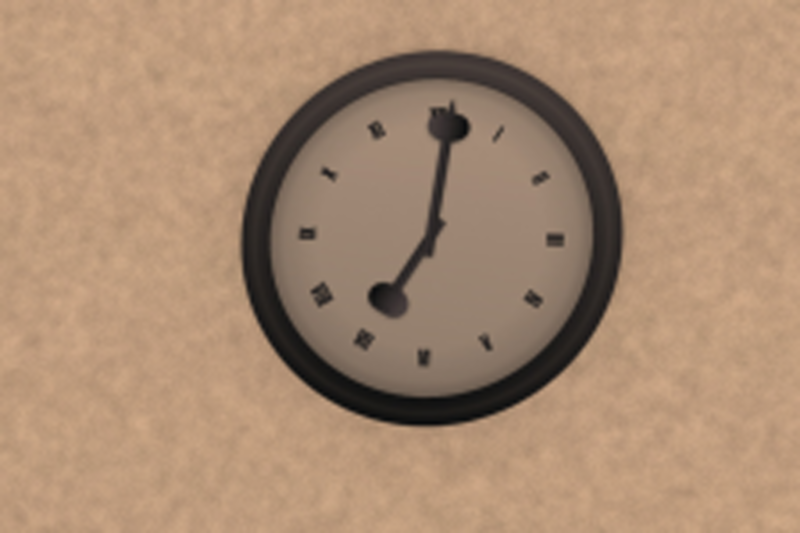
7.01
